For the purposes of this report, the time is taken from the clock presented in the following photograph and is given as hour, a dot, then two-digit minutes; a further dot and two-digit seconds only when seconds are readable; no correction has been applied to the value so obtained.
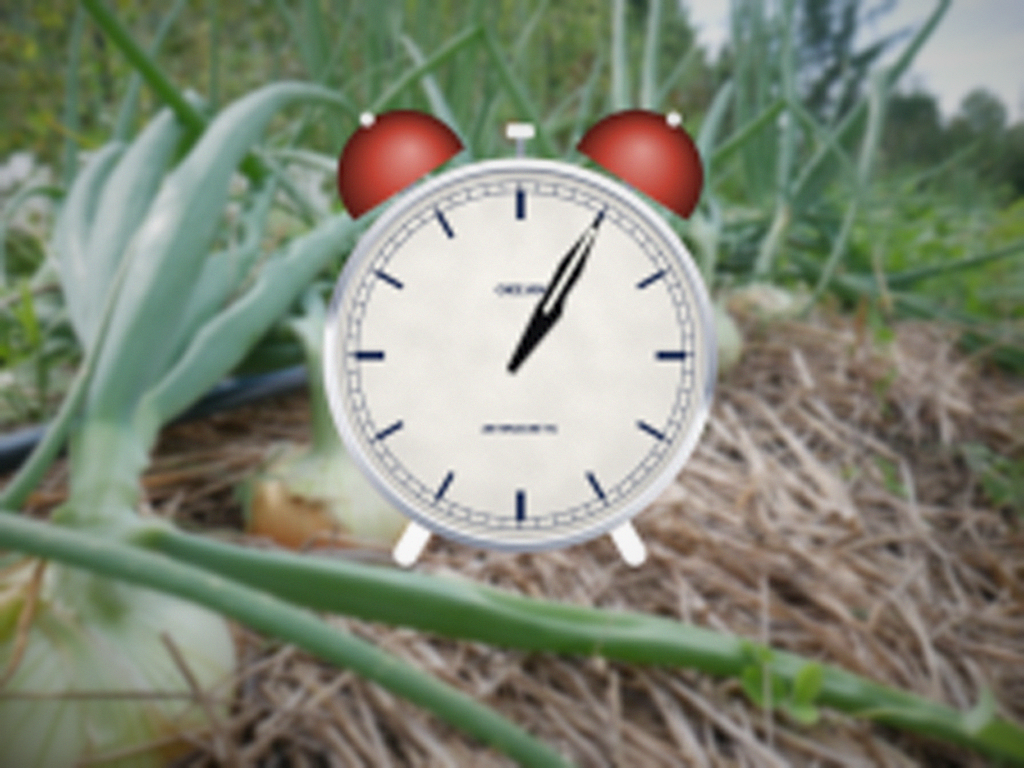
1.05
